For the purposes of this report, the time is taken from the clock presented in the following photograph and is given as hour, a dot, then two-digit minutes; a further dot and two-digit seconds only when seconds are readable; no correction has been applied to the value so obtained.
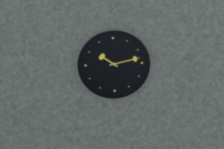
10.13
